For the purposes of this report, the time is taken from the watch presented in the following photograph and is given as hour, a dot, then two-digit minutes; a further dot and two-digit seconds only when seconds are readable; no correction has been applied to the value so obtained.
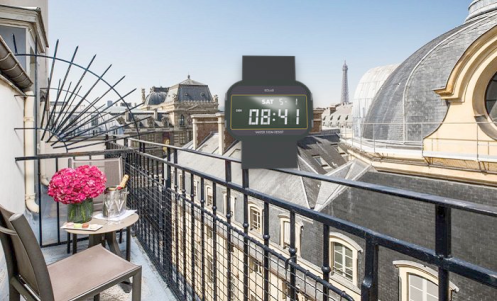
8.41
